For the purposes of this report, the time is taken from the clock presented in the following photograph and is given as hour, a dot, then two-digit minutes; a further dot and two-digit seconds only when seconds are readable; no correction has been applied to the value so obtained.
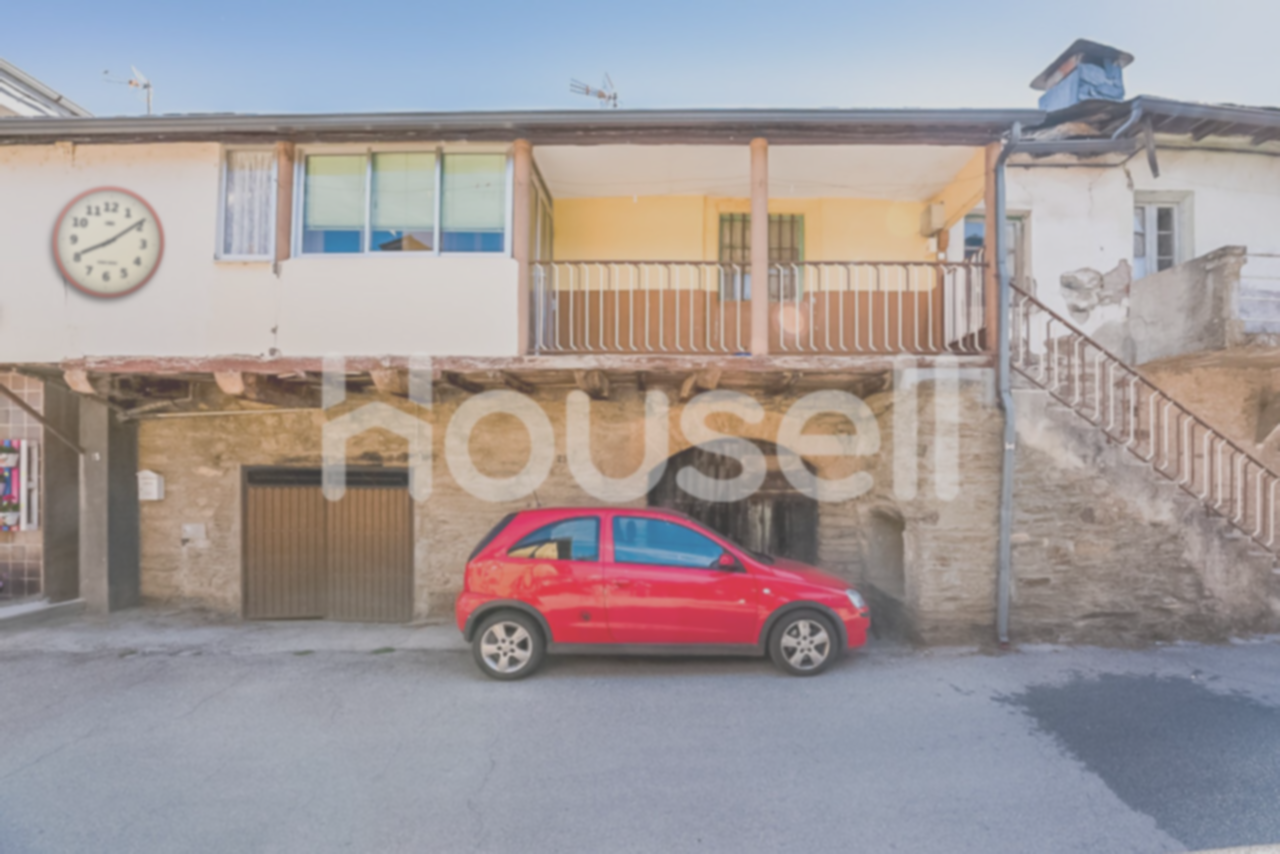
8.09
